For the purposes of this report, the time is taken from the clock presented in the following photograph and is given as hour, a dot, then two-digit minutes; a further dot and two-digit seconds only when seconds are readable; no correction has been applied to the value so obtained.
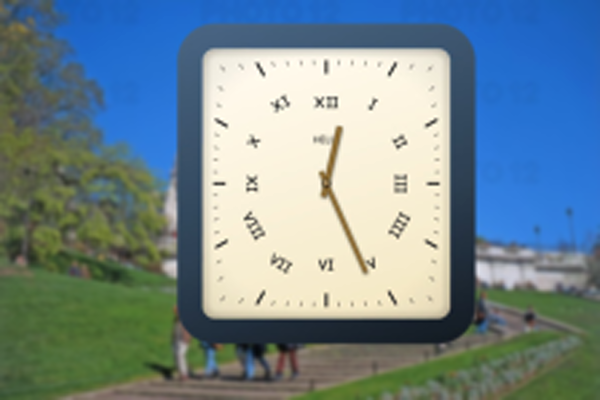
12.26
